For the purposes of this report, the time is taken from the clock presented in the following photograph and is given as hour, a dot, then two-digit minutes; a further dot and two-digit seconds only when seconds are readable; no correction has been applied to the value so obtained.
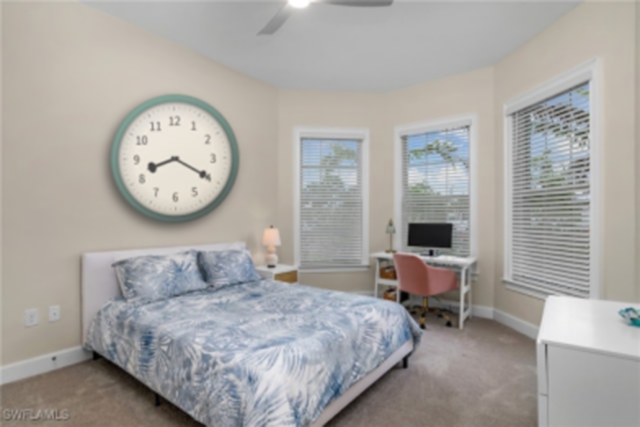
8.20
